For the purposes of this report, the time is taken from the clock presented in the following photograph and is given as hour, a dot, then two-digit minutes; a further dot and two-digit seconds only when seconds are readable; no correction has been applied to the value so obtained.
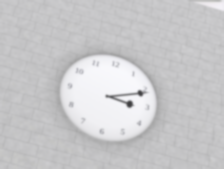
3.11
